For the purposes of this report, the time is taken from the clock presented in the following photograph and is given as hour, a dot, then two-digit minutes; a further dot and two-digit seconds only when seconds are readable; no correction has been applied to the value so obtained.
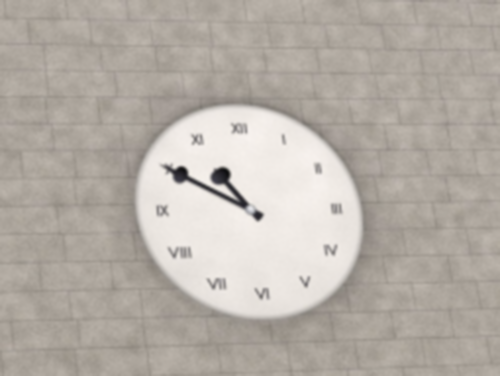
10.50
